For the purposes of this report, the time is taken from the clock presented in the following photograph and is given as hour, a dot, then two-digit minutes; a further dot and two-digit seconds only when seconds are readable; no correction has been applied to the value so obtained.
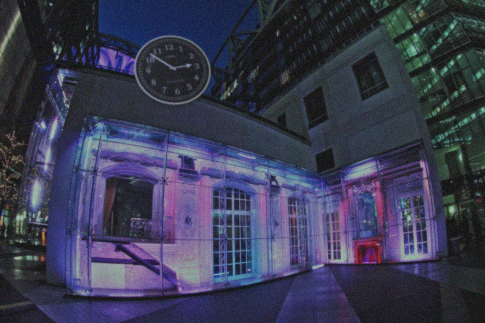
2.52
